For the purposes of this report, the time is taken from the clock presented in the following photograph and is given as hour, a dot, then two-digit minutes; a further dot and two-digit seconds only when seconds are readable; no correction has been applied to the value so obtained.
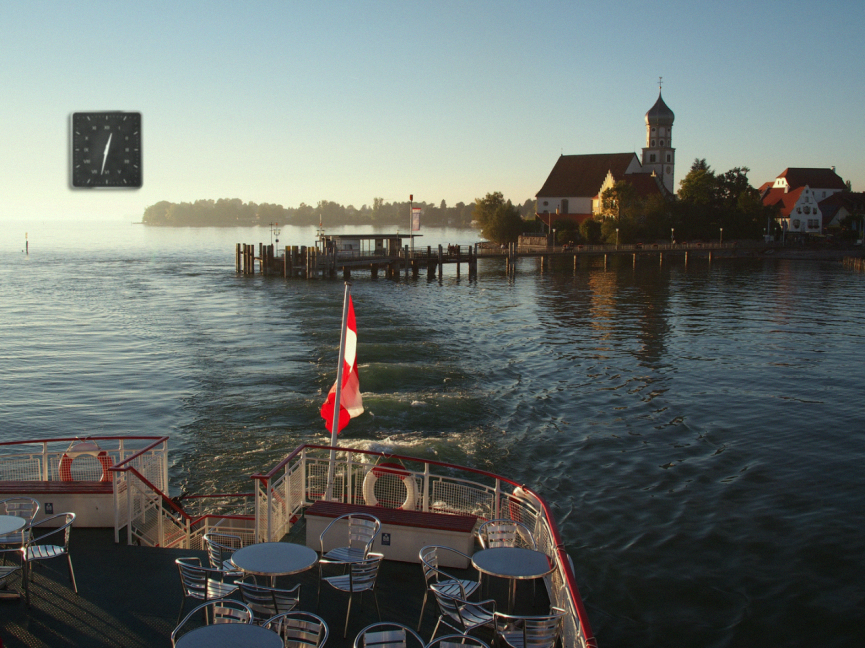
12.32
